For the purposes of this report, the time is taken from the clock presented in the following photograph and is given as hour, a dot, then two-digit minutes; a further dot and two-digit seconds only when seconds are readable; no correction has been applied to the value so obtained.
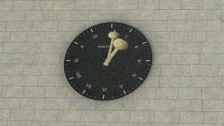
1.01
